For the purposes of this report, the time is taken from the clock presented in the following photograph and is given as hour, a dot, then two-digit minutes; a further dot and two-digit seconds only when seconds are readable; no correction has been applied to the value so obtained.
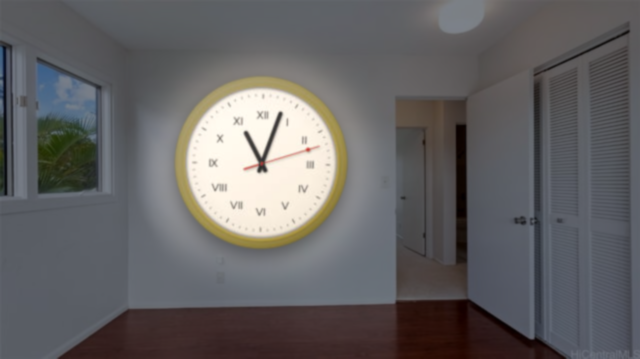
11.03.12
